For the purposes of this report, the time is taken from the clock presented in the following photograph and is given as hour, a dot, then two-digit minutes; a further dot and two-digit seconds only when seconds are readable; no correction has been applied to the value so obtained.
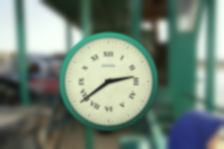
2.39
